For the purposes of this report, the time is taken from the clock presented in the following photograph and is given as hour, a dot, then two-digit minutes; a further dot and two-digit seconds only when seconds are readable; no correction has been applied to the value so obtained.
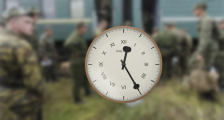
12.25
